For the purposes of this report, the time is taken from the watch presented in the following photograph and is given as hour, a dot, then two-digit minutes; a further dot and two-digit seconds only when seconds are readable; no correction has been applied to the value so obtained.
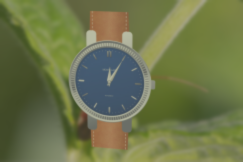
12.05
